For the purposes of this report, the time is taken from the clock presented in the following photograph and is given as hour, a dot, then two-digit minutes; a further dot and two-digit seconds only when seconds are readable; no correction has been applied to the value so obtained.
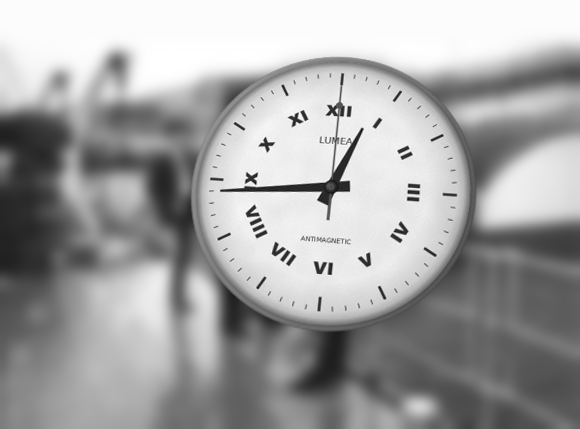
12.44.00
